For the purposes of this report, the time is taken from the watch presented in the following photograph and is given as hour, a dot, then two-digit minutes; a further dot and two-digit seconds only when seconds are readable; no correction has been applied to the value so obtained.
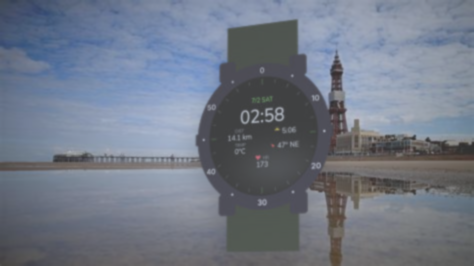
2.58
